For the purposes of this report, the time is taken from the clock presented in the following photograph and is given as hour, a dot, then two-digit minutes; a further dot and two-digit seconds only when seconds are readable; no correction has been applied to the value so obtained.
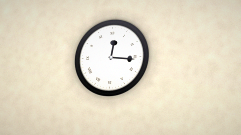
12.16
